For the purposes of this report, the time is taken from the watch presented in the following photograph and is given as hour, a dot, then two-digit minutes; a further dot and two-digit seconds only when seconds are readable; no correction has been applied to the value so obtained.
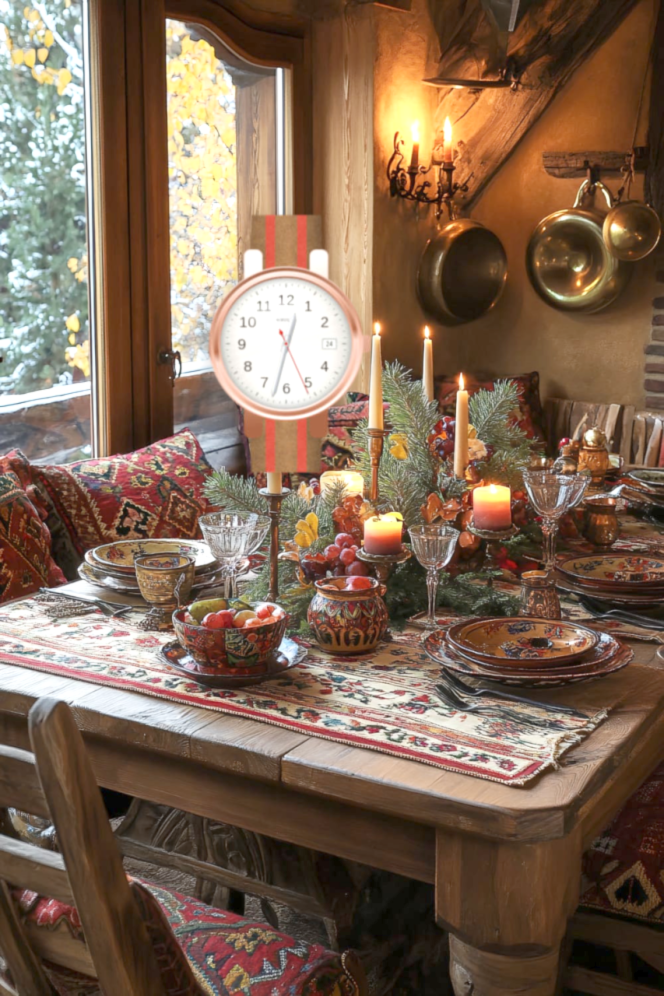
12.32.26
